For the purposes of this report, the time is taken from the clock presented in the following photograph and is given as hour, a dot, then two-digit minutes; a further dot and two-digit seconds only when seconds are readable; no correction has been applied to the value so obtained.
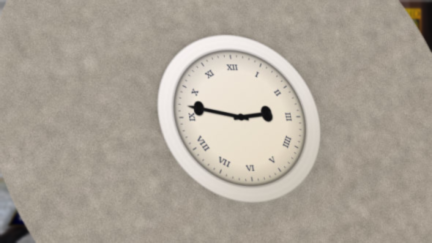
2.47
